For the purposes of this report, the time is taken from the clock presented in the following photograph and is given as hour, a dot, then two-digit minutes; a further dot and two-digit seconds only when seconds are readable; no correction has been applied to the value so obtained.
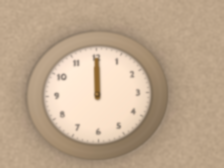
12.00
